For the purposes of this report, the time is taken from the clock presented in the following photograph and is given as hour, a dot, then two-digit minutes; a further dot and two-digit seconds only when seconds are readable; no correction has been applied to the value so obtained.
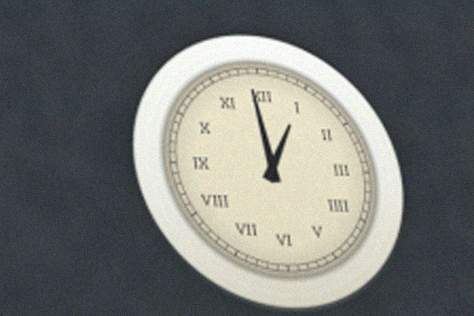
12.59
